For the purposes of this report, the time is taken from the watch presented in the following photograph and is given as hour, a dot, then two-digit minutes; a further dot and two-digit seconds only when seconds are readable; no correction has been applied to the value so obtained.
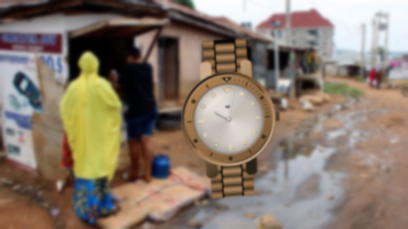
10.02
